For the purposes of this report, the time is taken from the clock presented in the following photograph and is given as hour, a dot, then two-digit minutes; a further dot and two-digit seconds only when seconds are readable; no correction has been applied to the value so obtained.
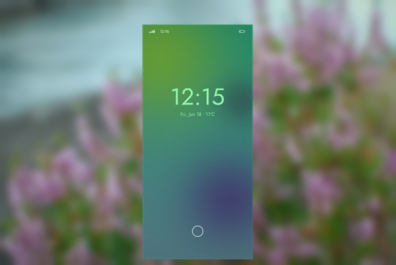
12.15
